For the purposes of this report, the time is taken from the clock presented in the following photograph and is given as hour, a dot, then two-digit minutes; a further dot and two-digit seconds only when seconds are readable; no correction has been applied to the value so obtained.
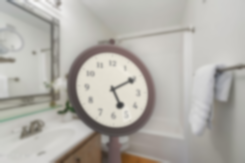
5.10
